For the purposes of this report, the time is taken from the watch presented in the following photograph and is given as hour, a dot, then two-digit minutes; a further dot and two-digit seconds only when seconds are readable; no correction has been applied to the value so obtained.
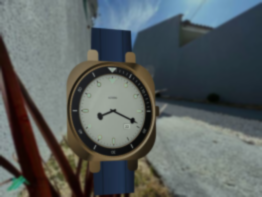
8.19
